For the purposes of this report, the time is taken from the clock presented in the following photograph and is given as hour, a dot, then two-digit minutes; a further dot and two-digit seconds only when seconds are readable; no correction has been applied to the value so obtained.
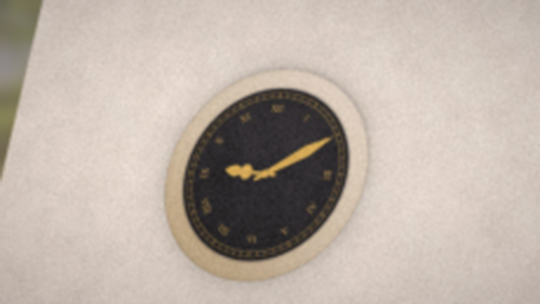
9.10
